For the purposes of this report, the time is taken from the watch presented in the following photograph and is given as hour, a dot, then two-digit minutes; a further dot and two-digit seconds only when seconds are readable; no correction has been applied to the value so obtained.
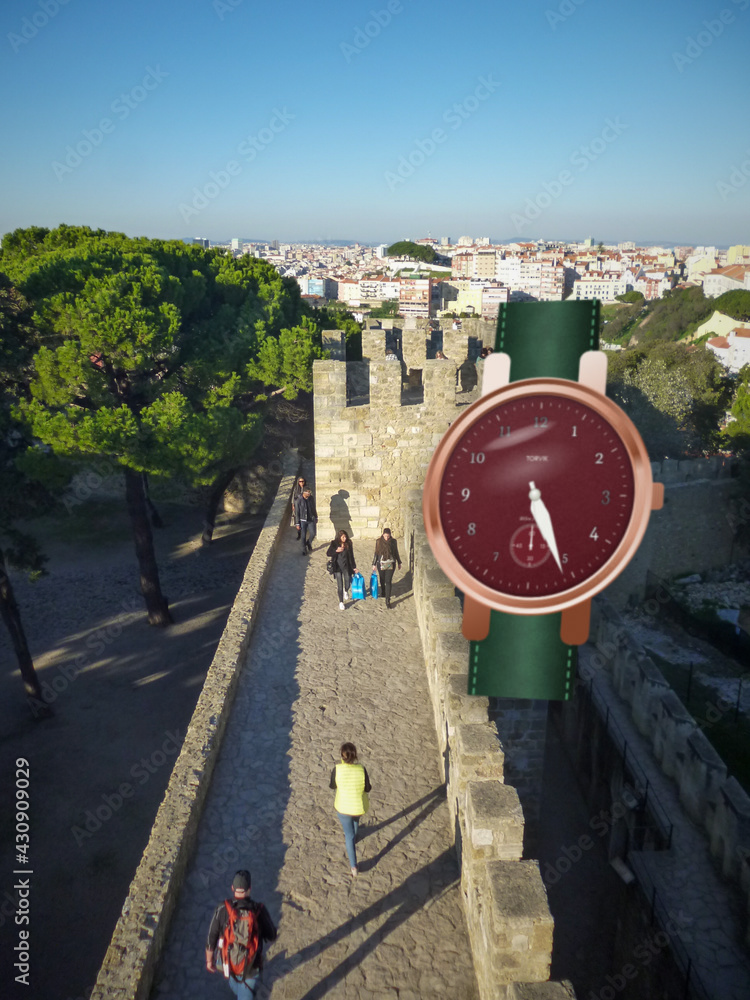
5.26
